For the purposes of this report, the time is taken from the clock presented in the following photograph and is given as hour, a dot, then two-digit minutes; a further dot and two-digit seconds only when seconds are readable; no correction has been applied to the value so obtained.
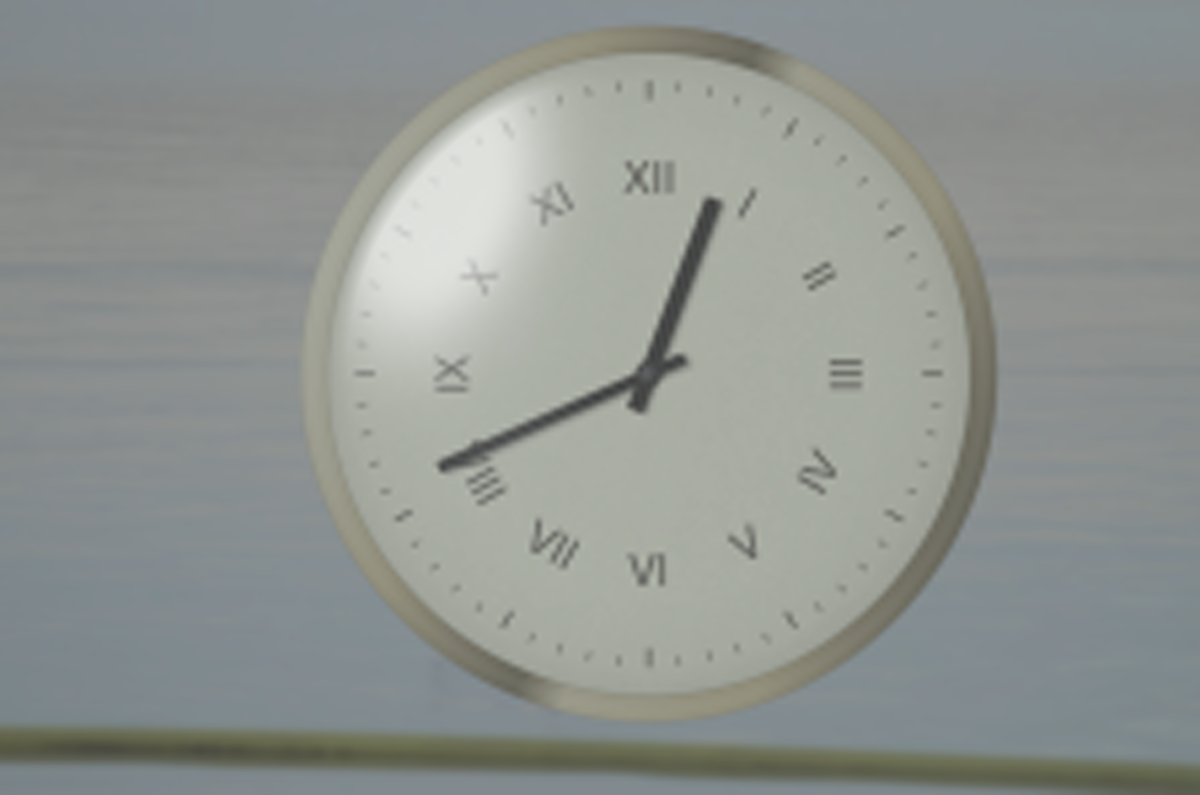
12.41
